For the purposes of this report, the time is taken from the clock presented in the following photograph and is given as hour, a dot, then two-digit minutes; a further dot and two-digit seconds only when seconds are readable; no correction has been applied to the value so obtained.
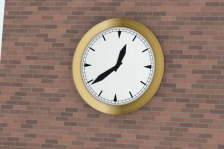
12.39
